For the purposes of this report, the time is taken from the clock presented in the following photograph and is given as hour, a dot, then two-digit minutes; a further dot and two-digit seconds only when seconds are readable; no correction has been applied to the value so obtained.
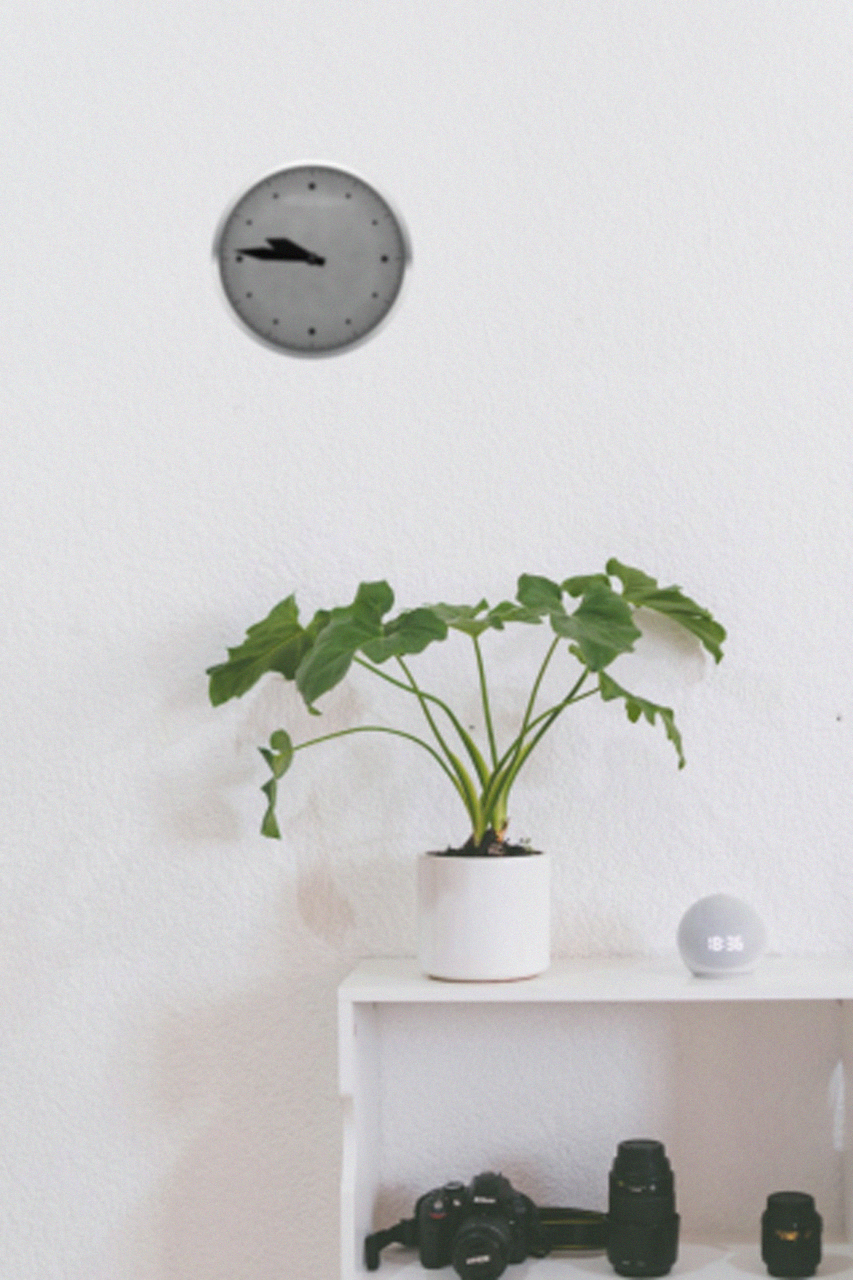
9.46
